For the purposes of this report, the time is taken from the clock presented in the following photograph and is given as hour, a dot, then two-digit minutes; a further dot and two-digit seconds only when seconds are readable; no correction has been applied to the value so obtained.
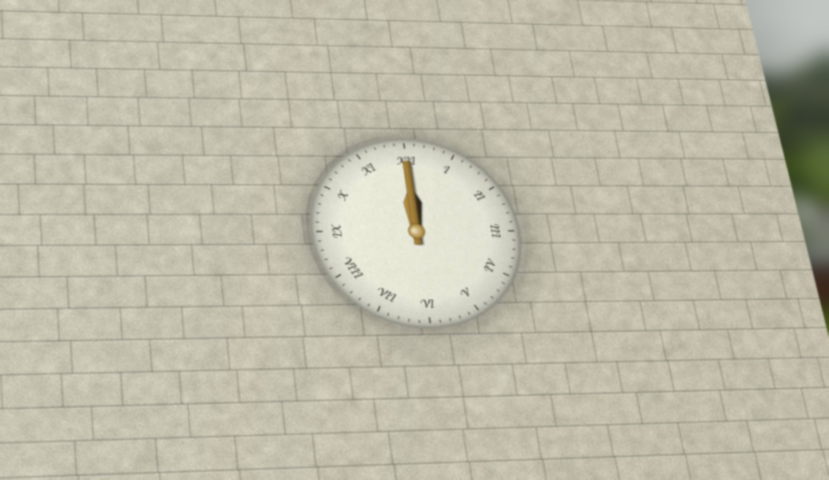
12.00
